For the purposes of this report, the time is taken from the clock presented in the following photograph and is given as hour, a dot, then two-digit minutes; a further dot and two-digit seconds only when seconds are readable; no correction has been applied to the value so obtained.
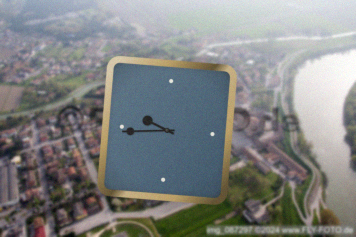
9.44
